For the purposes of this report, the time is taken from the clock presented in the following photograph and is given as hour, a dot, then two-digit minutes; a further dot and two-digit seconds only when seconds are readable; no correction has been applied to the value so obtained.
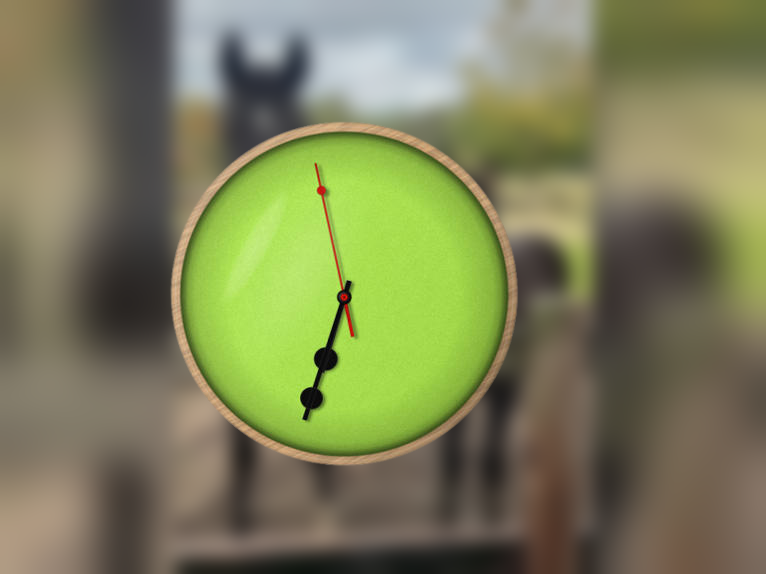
6.32.58
